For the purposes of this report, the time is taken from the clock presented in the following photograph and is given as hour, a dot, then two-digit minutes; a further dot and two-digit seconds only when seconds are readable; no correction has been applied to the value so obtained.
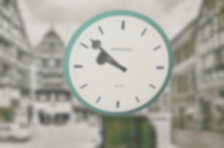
9.52
